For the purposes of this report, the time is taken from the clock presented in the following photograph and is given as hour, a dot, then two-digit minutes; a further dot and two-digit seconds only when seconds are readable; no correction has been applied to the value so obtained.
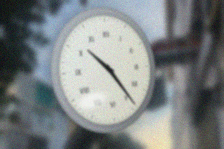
10.24
